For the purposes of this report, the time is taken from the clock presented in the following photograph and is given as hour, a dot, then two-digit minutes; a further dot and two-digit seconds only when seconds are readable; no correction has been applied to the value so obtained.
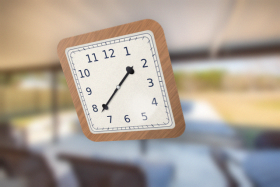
1.38
